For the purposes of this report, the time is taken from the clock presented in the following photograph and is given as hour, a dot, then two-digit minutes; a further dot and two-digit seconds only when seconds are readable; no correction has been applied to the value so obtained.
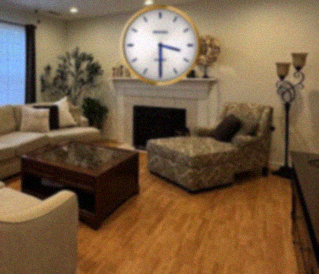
3.30
